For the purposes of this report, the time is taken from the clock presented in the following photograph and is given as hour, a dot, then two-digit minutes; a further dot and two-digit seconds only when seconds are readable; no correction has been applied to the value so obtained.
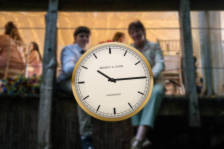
10.15
